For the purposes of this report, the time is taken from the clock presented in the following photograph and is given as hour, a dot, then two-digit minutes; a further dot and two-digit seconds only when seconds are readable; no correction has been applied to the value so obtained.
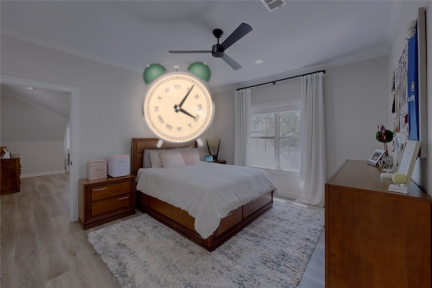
4.06
